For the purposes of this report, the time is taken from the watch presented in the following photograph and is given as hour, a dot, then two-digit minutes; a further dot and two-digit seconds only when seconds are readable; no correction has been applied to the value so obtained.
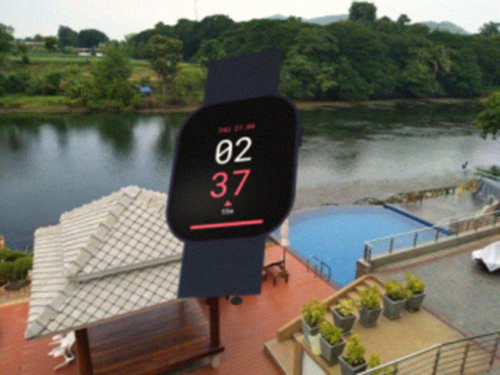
2.37
